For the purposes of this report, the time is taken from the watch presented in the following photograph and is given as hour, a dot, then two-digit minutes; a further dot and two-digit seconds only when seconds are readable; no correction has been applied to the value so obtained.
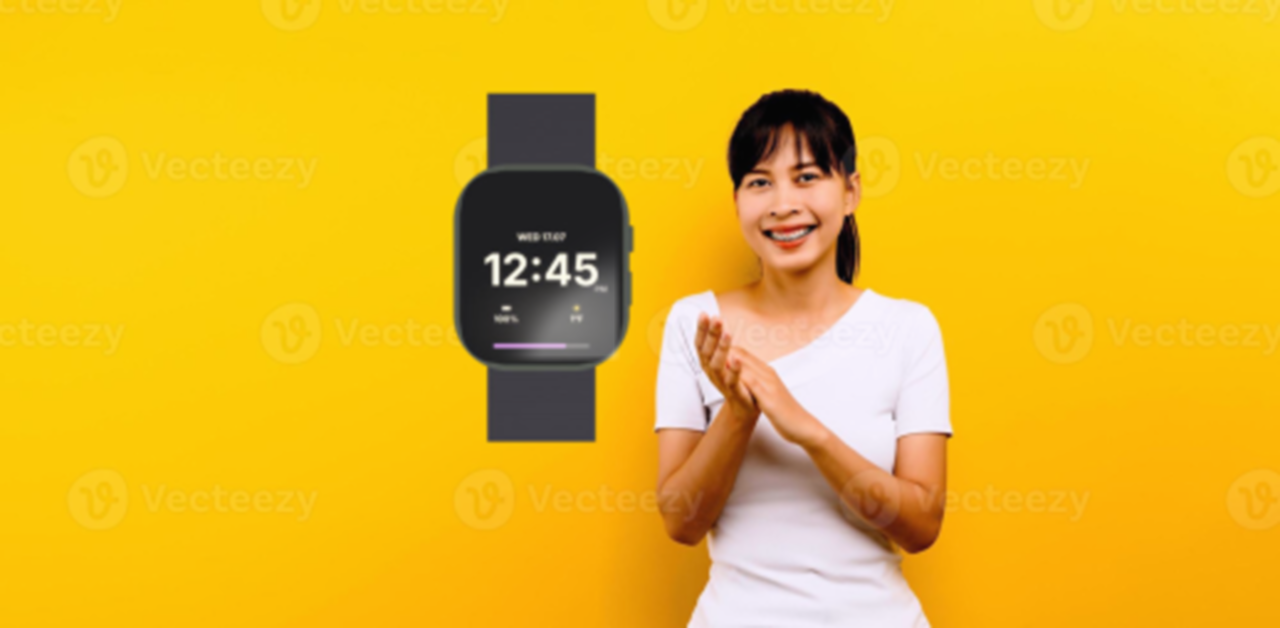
12.45
